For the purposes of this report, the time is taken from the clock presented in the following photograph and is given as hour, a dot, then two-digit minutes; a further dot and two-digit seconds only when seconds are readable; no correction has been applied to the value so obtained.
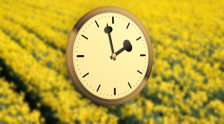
1.58
